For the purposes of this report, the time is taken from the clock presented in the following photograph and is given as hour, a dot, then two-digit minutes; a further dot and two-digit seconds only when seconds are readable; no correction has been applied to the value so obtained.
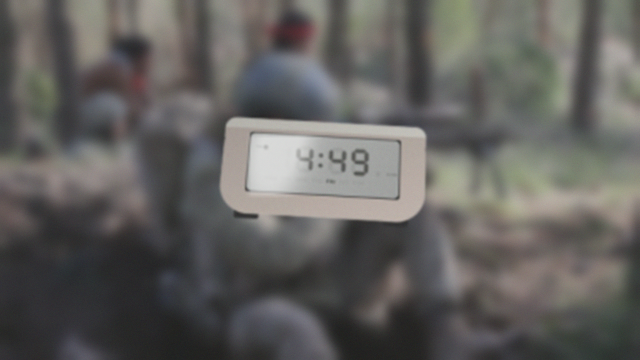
4.49
